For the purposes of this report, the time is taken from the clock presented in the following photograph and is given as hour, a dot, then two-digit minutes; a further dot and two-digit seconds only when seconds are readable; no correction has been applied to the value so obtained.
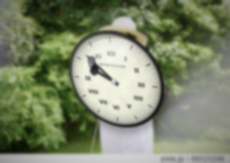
9.52
